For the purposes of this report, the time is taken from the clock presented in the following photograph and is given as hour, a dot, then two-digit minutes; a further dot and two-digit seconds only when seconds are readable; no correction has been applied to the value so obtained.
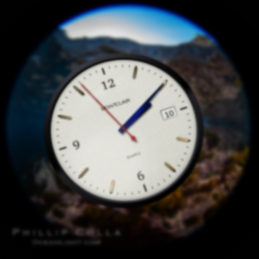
2.09.56
